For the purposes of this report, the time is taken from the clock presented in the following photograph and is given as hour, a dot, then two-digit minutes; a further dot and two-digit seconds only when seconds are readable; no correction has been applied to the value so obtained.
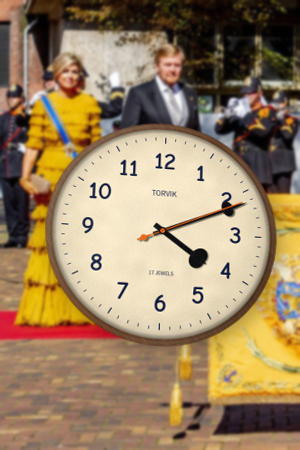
4.11.11
